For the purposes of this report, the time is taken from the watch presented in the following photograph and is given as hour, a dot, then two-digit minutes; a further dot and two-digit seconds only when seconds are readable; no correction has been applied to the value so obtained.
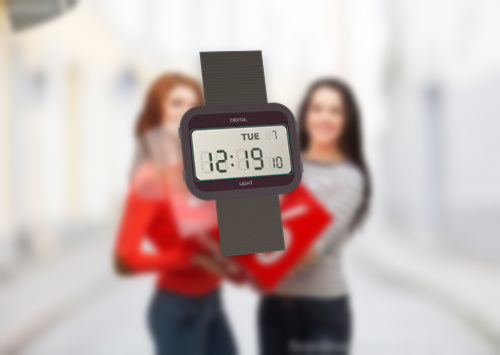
12.19.10
